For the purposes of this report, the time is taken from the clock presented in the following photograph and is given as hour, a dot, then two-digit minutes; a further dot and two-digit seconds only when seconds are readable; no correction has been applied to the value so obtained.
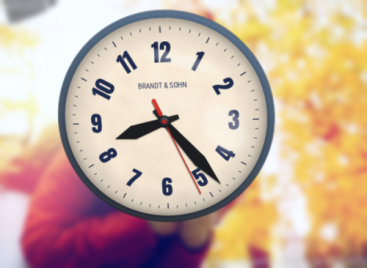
8.23.26
